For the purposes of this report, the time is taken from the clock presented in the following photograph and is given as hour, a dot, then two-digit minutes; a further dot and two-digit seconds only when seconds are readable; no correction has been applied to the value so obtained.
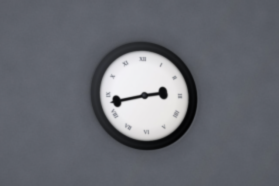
2.43
